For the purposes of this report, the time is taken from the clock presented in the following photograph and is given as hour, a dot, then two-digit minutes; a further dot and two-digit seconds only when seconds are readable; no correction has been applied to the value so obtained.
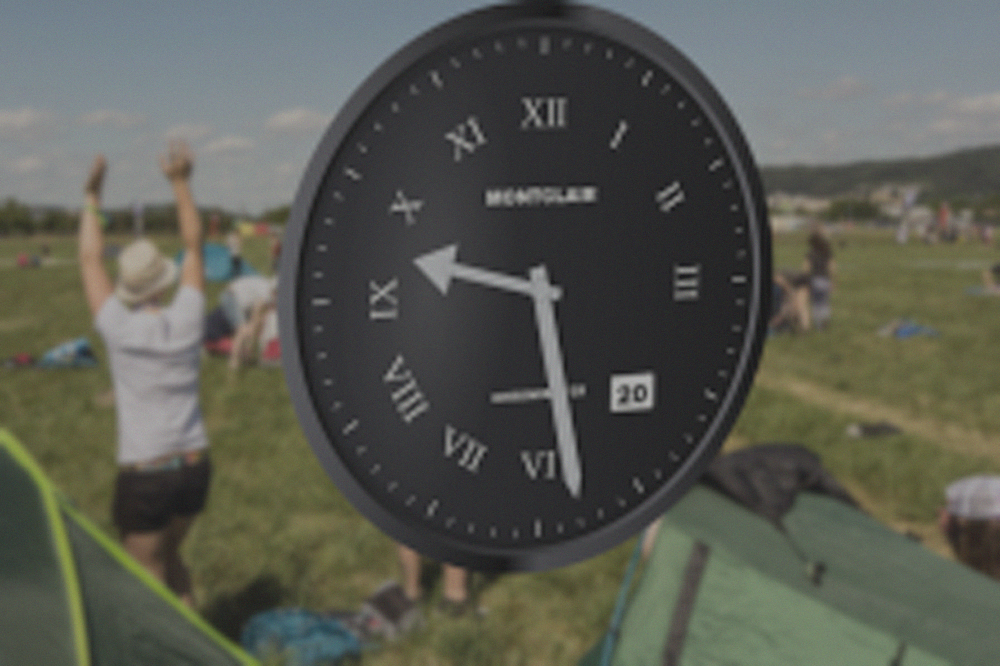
9.28
